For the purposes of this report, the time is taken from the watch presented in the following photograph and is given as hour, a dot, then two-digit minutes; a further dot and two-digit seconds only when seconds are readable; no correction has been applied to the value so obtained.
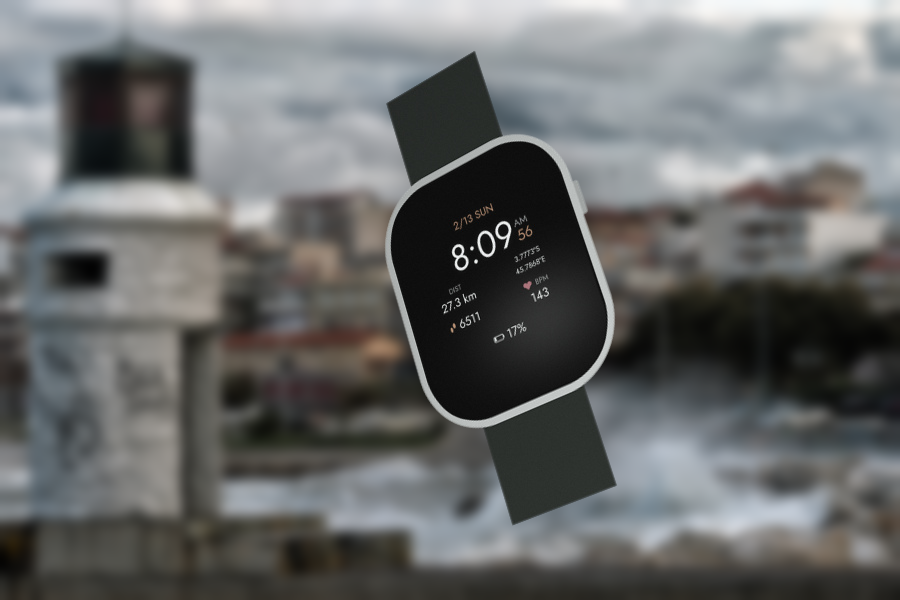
8.09.56
